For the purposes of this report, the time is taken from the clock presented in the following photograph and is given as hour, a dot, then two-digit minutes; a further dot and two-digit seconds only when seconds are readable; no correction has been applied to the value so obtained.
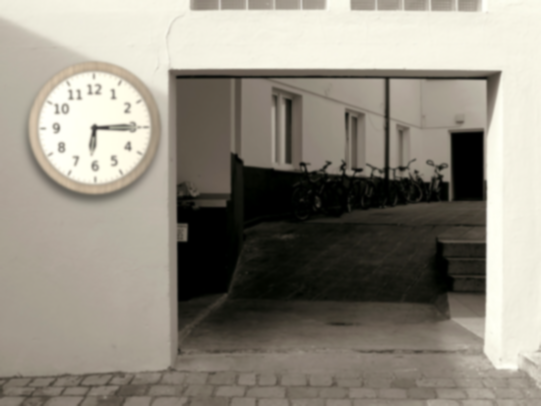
6.15
